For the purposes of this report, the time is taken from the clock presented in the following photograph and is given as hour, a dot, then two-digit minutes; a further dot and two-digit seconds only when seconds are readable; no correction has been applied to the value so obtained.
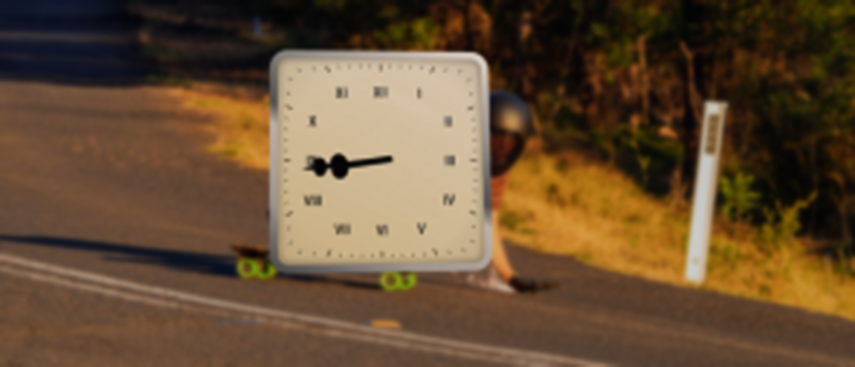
8.44
